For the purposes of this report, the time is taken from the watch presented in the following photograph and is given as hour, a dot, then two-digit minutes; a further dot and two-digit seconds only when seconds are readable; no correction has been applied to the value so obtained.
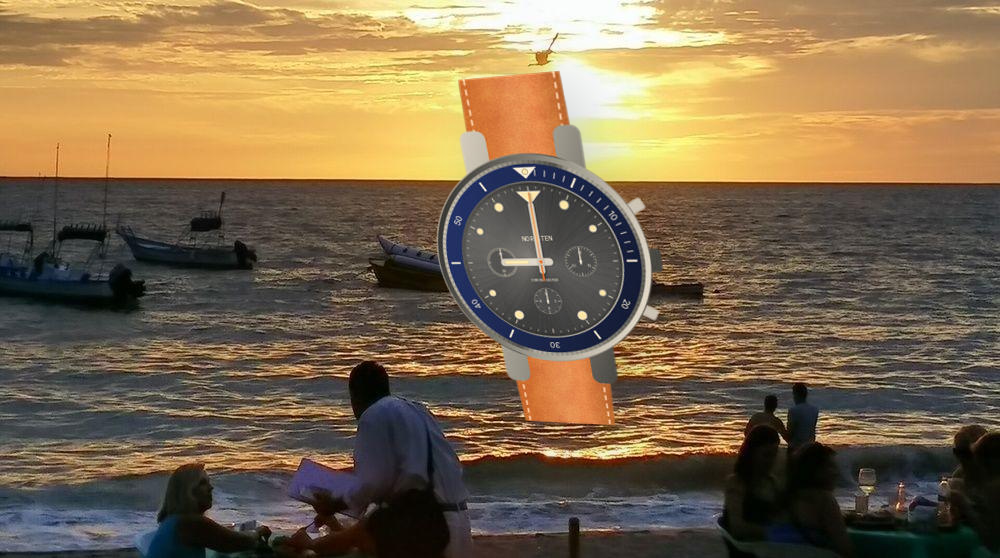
9.00
